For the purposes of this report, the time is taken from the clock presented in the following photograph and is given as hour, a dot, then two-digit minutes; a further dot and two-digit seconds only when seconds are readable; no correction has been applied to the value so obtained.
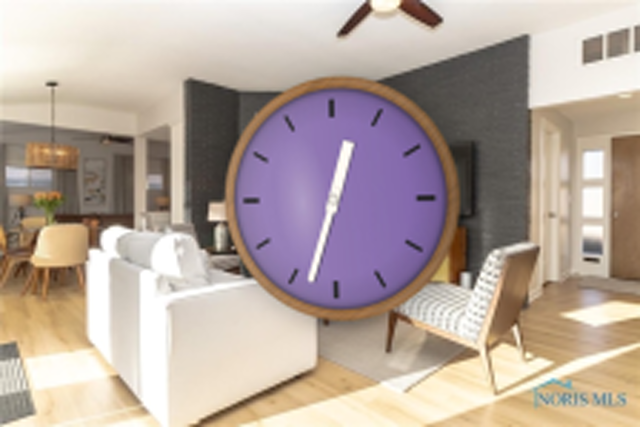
12.33
